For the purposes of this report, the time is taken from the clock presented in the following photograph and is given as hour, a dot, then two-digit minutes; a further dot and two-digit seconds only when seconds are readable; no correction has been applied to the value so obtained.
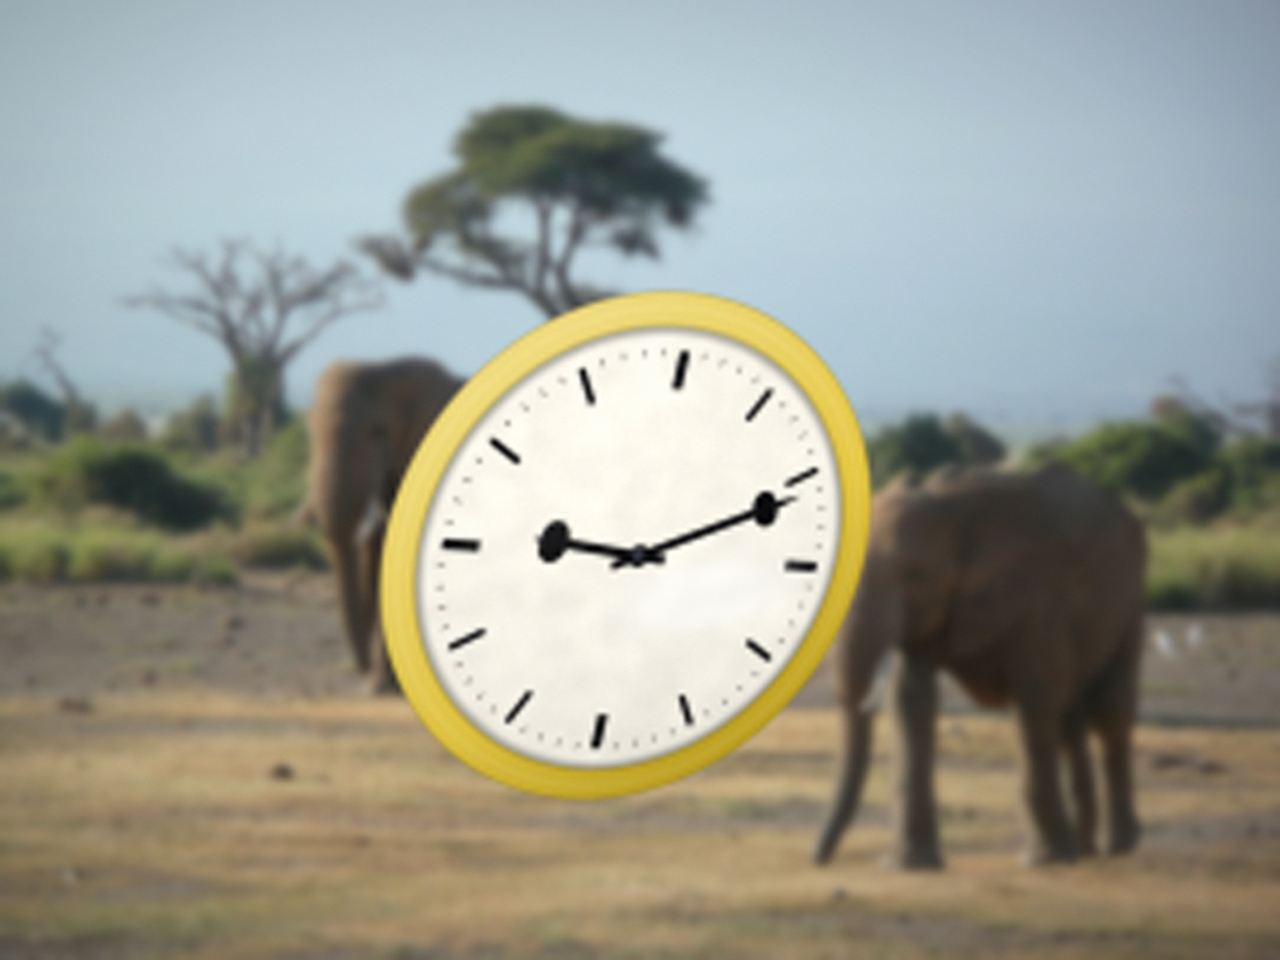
9.11
